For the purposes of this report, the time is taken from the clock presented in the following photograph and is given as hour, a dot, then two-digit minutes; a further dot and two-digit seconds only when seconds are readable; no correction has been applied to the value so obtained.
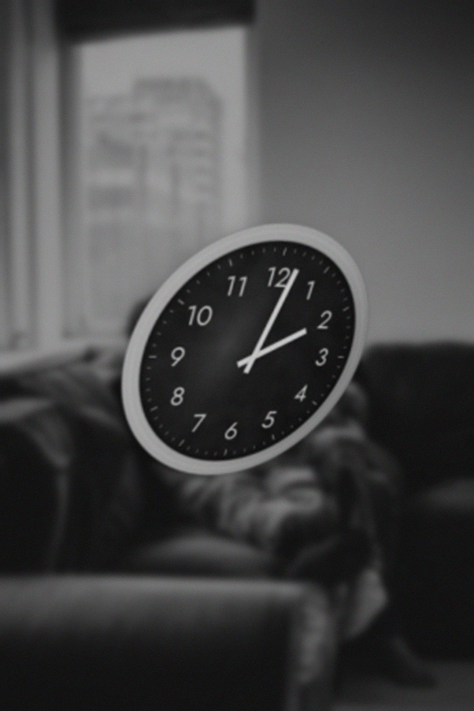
2.02
